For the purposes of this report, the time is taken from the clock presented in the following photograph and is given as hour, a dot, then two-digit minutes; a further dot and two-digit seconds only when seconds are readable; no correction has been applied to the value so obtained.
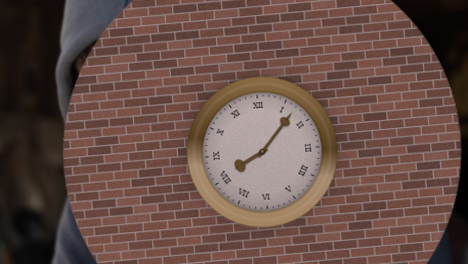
8.07
